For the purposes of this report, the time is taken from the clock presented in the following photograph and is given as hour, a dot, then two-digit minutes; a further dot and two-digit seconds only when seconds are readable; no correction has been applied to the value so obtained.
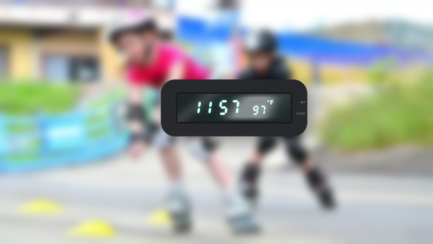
11.57
